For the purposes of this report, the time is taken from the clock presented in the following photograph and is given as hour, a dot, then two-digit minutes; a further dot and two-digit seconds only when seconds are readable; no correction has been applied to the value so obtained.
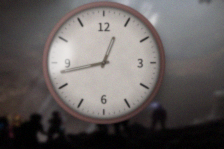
12.43
